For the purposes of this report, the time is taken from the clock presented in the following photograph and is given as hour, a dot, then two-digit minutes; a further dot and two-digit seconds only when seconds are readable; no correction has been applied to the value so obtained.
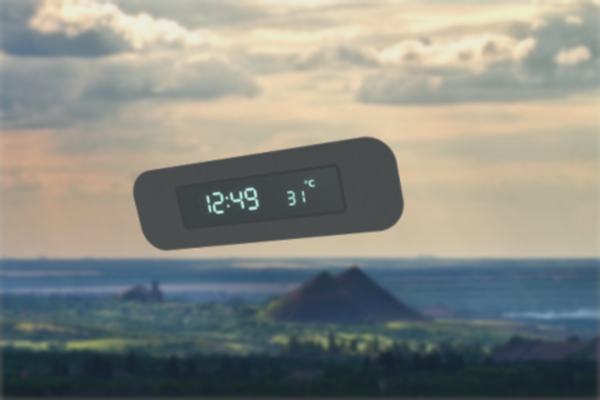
12.49
